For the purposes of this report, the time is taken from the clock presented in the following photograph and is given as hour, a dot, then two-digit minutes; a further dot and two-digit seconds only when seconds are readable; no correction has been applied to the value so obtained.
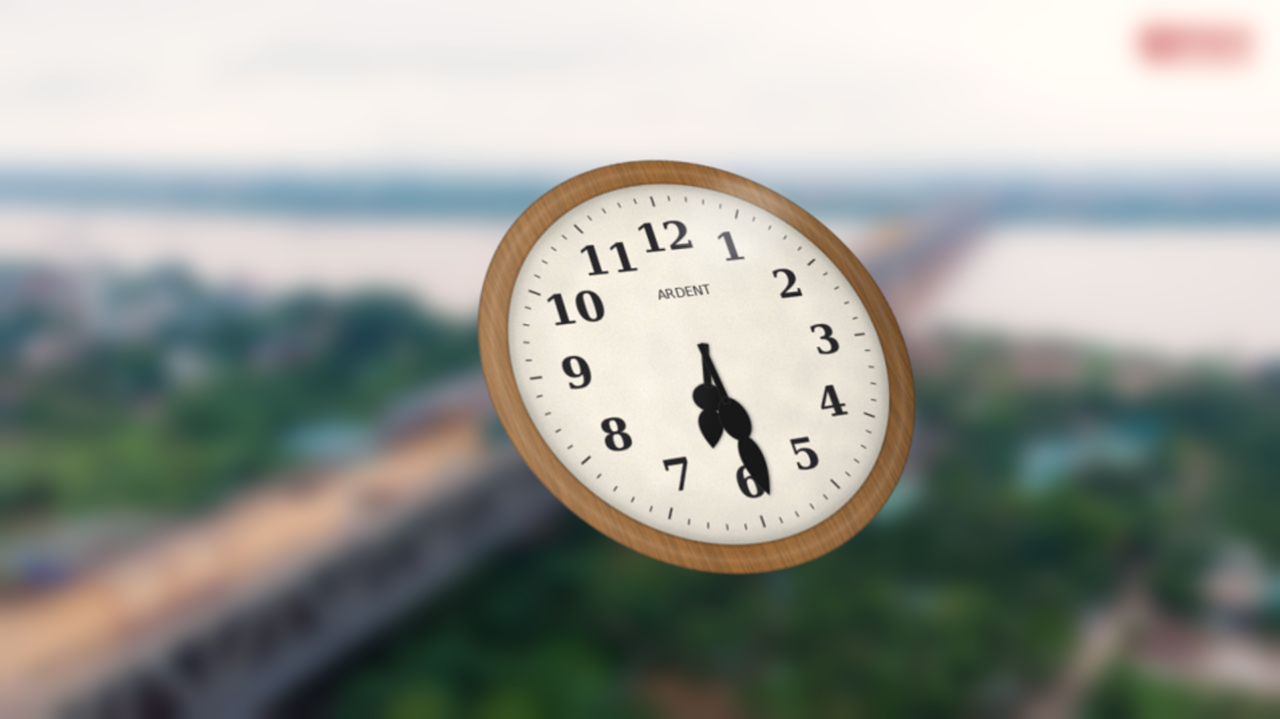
6.29
